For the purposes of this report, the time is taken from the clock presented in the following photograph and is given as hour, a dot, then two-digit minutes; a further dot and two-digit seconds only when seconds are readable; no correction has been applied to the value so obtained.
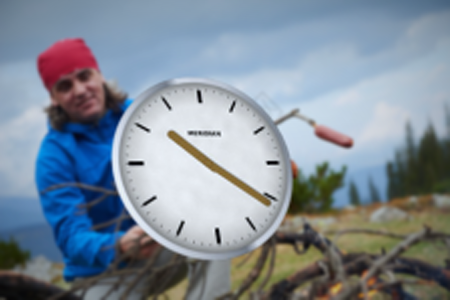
10.21
